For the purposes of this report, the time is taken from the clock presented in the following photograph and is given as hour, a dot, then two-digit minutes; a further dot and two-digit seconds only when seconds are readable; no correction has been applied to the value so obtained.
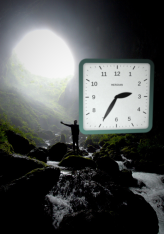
2.35
